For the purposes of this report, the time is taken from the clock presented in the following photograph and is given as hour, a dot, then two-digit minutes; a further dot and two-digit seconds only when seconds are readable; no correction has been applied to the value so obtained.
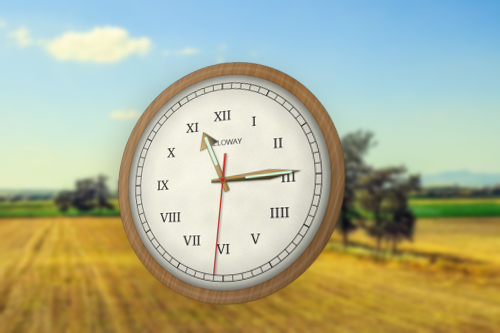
11.14.31
